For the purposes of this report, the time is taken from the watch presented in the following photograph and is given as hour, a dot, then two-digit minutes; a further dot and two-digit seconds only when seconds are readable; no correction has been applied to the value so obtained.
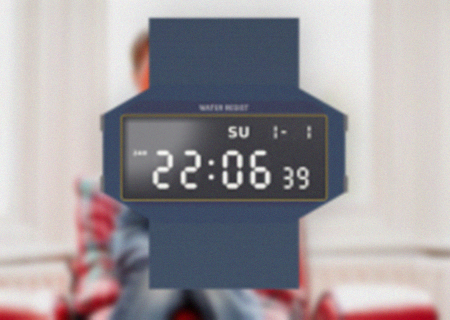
22.06.39
